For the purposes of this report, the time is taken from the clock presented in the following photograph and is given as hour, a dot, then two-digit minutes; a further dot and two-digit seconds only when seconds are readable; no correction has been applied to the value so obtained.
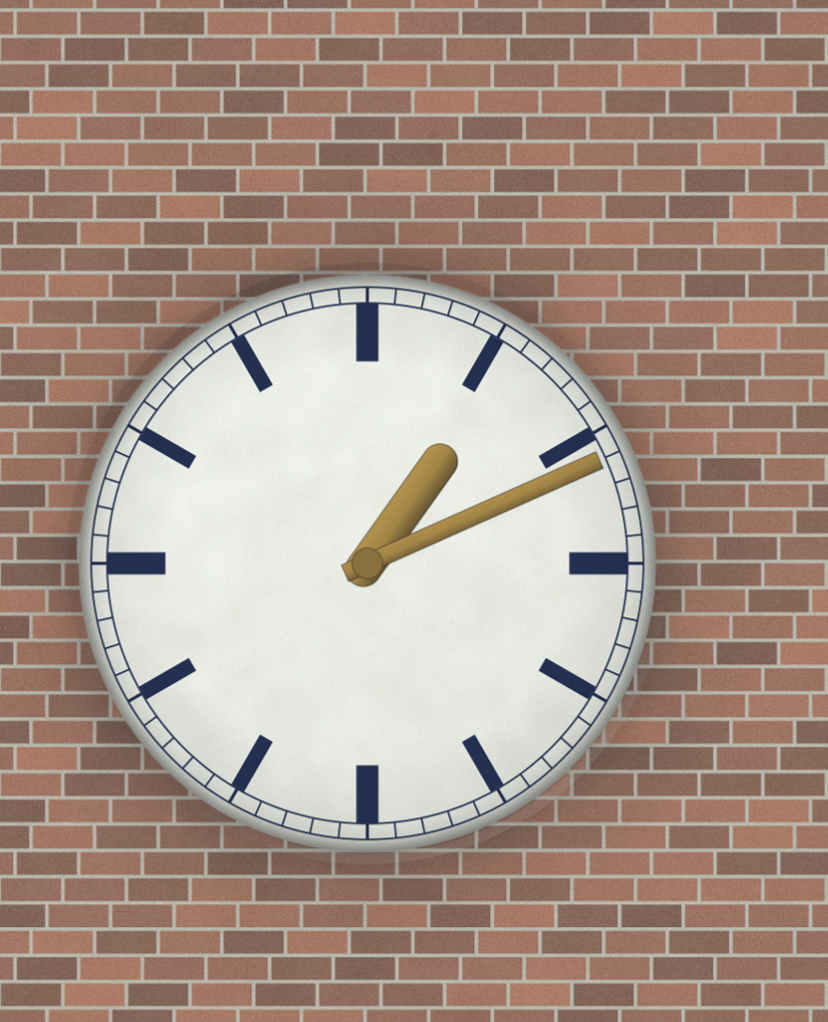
1.11
